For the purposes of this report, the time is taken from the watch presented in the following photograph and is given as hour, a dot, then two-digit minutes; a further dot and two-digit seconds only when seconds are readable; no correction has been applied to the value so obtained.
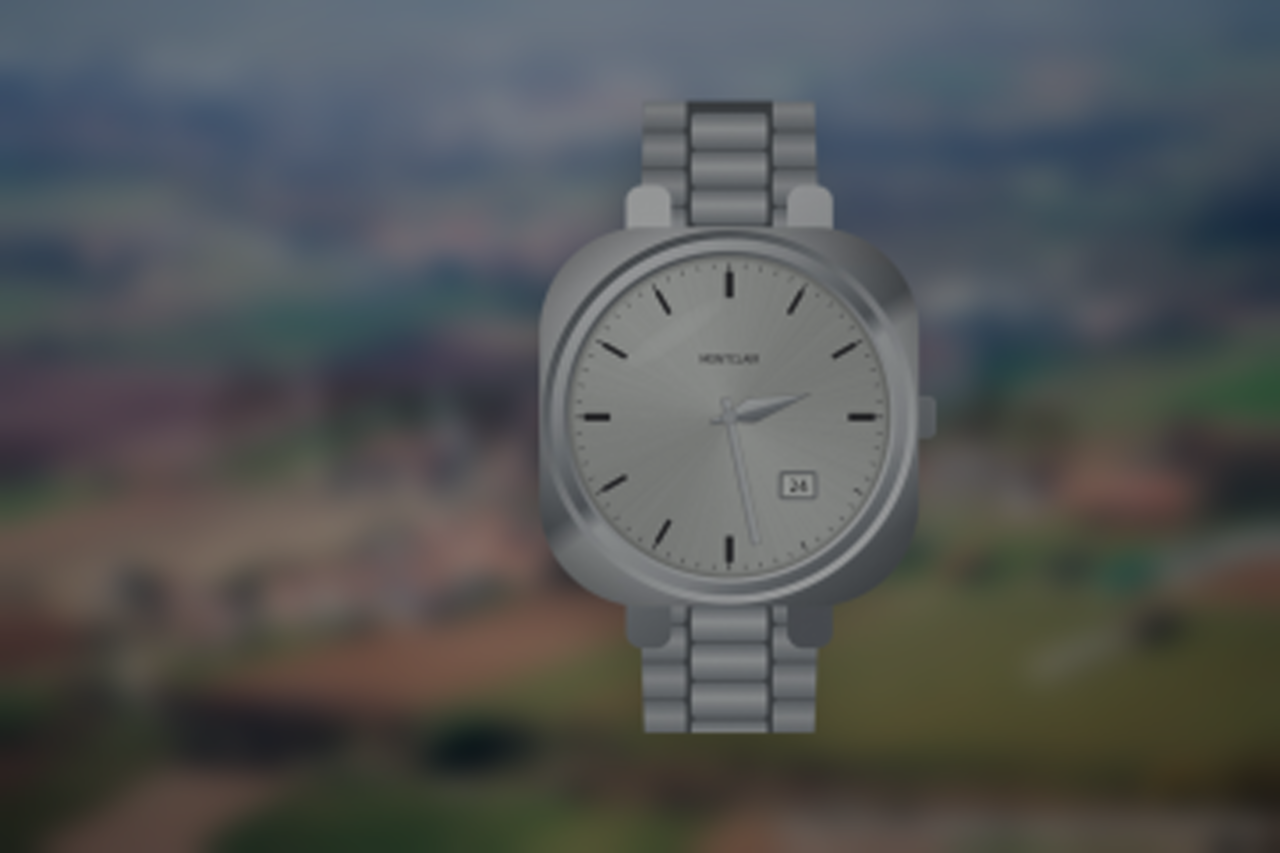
2.28
